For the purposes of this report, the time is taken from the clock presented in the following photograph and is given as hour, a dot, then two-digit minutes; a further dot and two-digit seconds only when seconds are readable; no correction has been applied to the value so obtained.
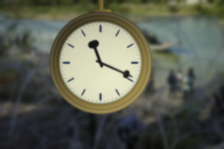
11.19
